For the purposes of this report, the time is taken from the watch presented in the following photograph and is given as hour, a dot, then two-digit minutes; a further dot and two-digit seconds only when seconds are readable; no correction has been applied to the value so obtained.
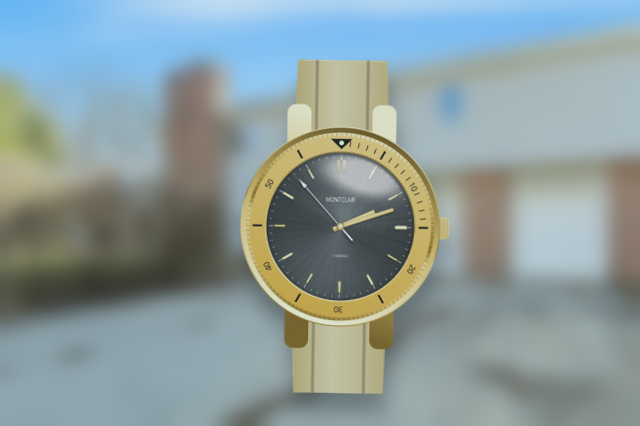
2.11.53
